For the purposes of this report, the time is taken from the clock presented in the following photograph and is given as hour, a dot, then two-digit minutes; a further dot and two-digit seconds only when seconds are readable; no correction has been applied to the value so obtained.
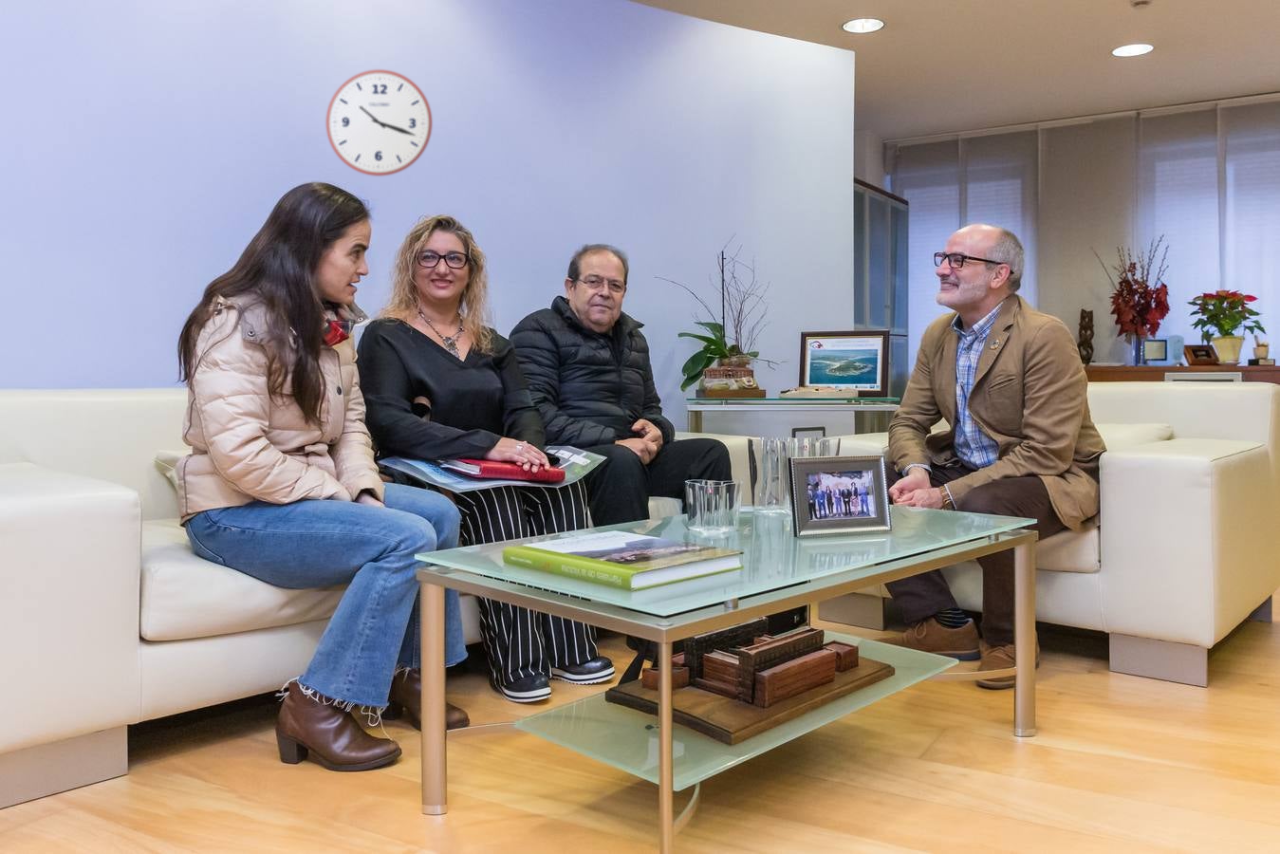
10.18
